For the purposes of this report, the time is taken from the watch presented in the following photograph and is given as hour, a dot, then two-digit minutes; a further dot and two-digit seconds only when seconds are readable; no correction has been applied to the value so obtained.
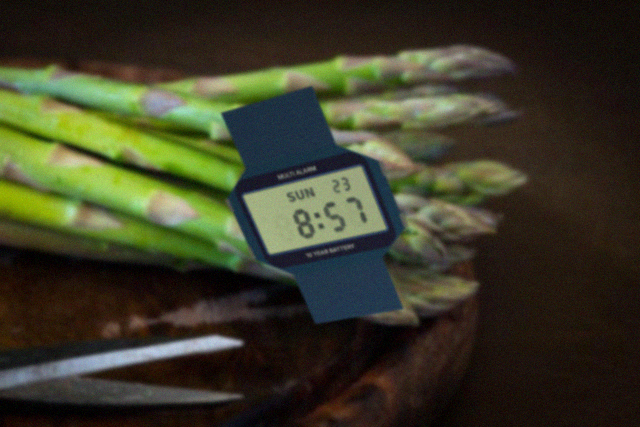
8.57
